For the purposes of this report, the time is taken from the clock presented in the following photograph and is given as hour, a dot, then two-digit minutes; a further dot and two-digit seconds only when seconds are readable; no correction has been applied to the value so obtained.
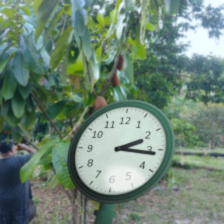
2.16
